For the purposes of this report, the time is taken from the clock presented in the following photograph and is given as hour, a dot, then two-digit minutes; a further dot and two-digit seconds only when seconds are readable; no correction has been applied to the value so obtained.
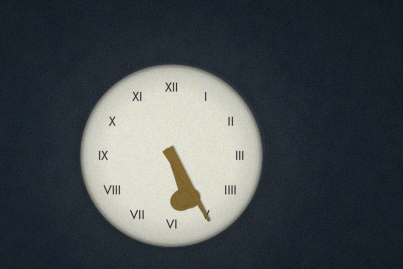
5.25
